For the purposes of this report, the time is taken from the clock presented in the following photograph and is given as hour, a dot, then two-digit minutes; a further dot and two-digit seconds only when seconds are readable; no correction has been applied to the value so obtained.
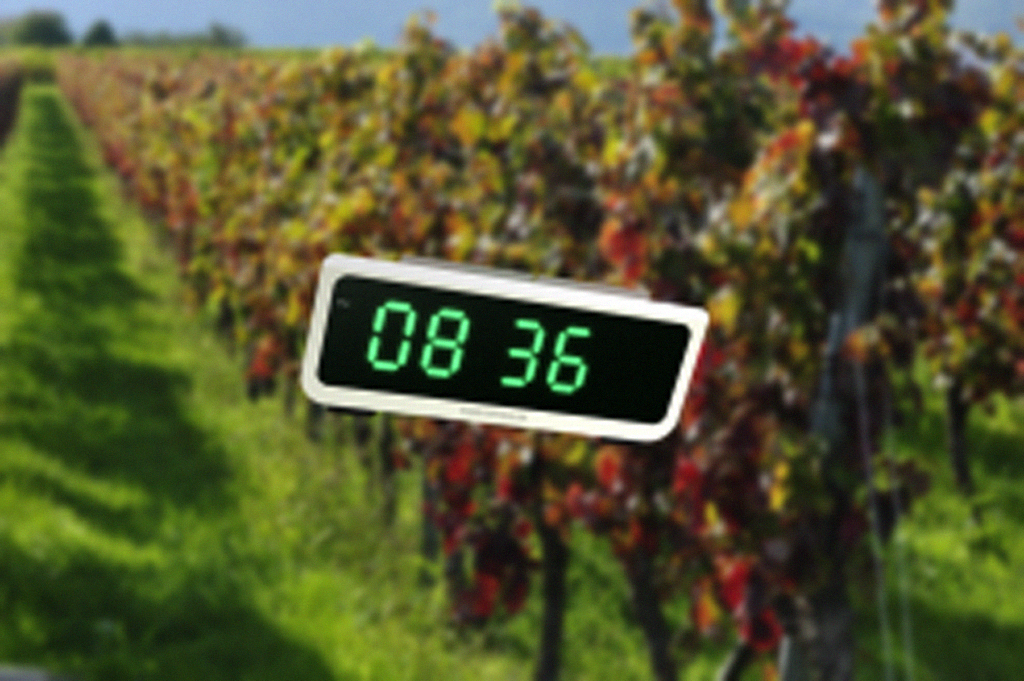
8.36
